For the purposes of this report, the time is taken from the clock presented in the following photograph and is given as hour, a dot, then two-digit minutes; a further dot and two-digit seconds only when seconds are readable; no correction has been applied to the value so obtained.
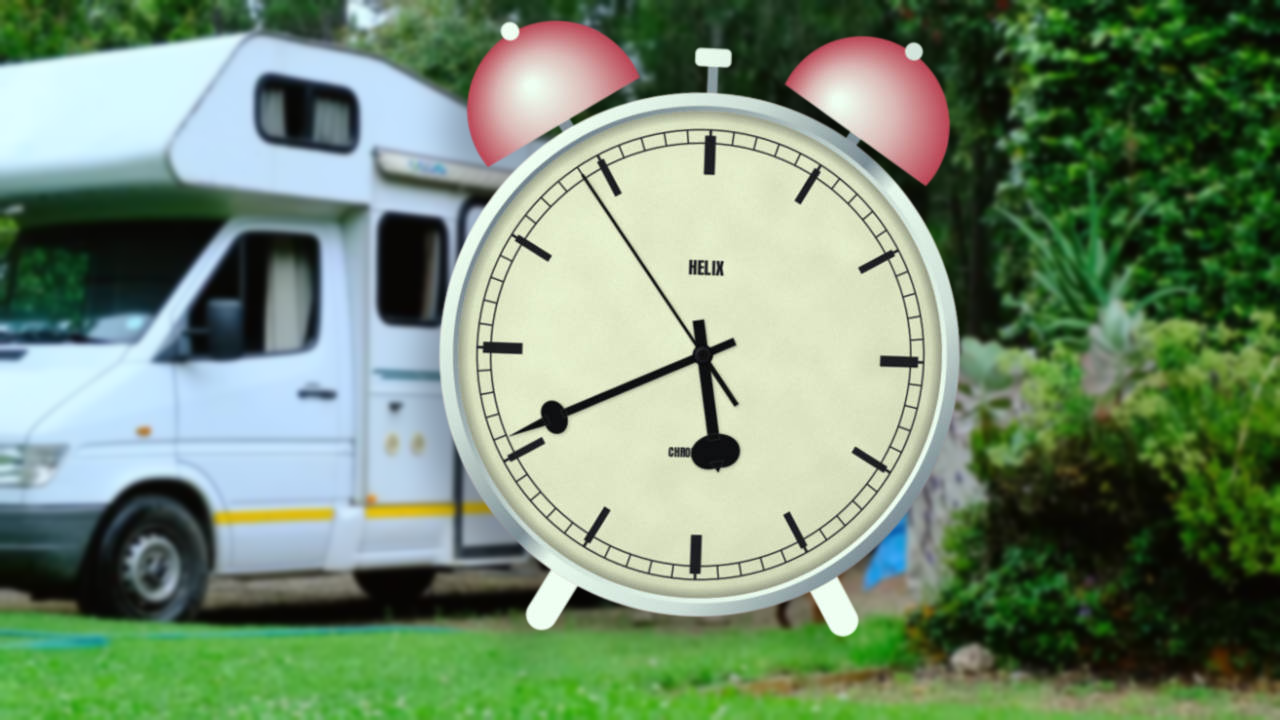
5.40.54
